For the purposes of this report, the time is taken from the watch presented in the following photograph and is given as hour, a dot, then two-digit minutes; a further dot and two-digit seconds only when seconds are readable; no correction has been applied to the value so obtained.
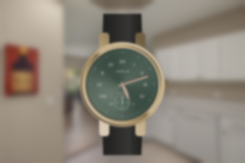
5.12
